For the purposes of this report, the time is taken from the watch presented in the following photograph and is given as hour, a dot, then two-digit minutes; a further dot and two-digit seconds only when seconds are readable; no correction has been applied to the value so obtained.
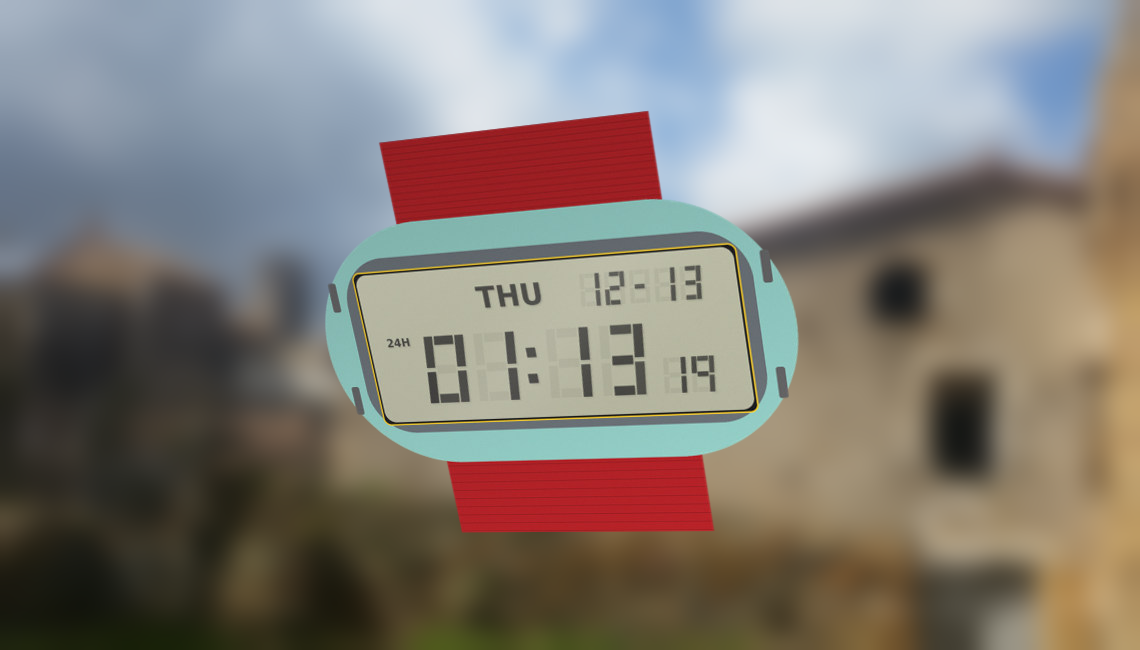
1.13.19
